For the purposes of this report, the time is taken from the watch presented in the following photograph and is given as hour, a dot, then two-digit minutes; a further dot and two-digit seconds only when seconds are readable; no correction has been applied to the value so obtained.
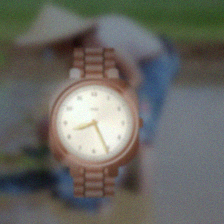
8.26
